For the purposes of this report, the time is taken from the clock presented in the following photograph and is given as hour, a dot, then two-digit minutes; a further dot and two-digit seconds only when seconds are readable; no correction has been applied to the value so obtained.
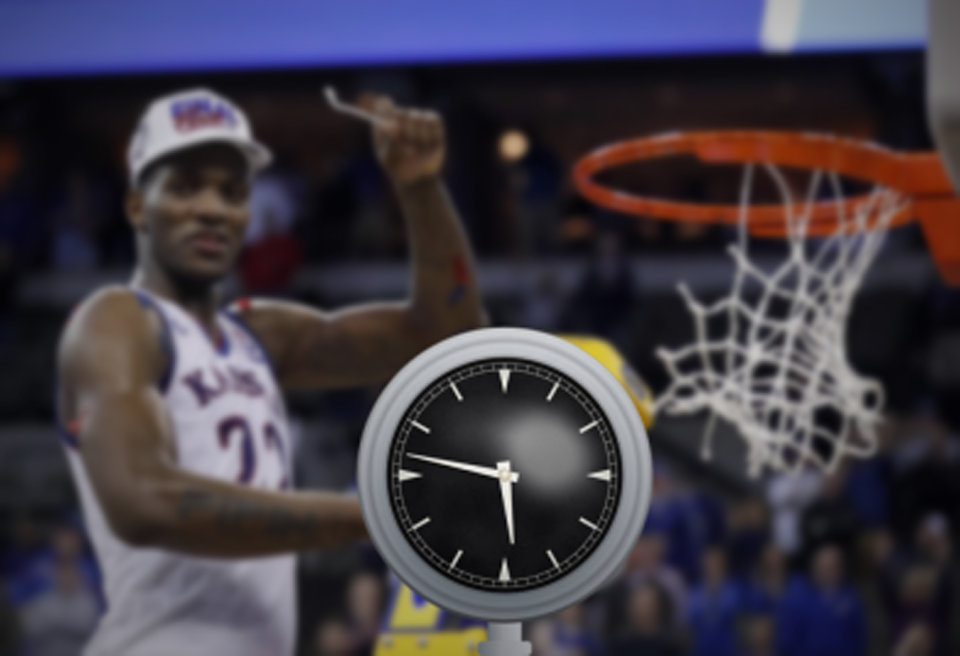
5.47
